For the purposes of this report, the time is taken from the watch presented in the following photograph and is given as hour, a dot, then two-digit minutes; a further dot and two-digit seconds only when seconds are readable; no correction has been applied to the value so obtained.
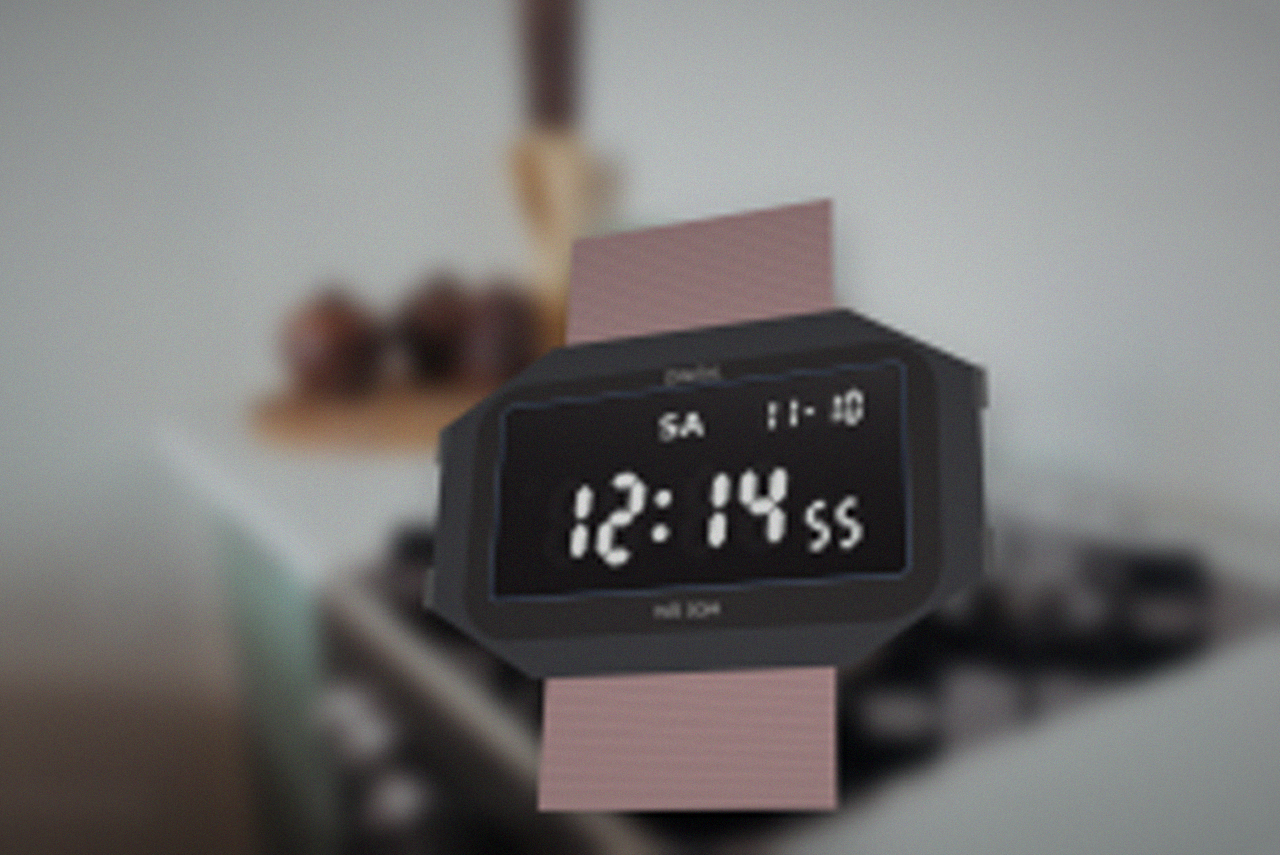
12.14.55
